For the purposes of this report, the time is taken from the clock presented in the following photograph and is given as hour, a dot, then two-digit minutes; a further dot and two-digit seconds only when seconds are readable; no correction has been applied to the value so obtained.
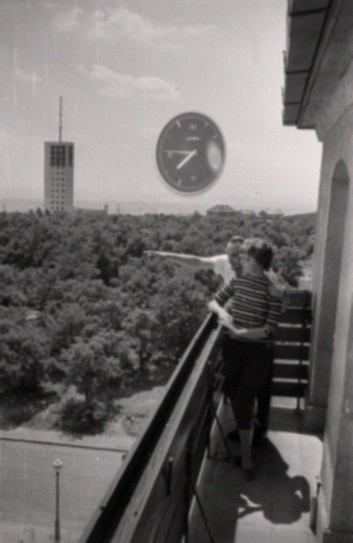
7.46
